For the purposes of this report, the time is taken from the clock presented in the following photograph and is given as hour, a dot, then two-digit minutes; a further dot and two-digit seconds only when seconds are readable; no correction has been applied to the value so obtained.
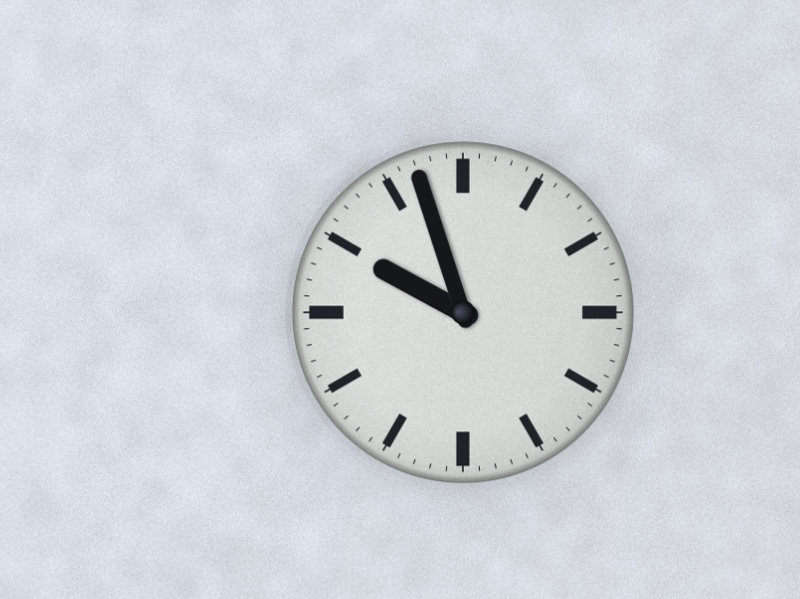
9.57
